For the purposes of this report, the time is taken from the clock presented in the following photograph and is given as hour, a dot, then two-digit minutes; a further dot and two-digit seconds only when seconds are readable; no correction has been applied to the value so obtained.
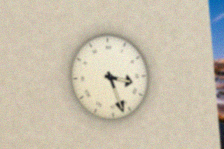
3.27
